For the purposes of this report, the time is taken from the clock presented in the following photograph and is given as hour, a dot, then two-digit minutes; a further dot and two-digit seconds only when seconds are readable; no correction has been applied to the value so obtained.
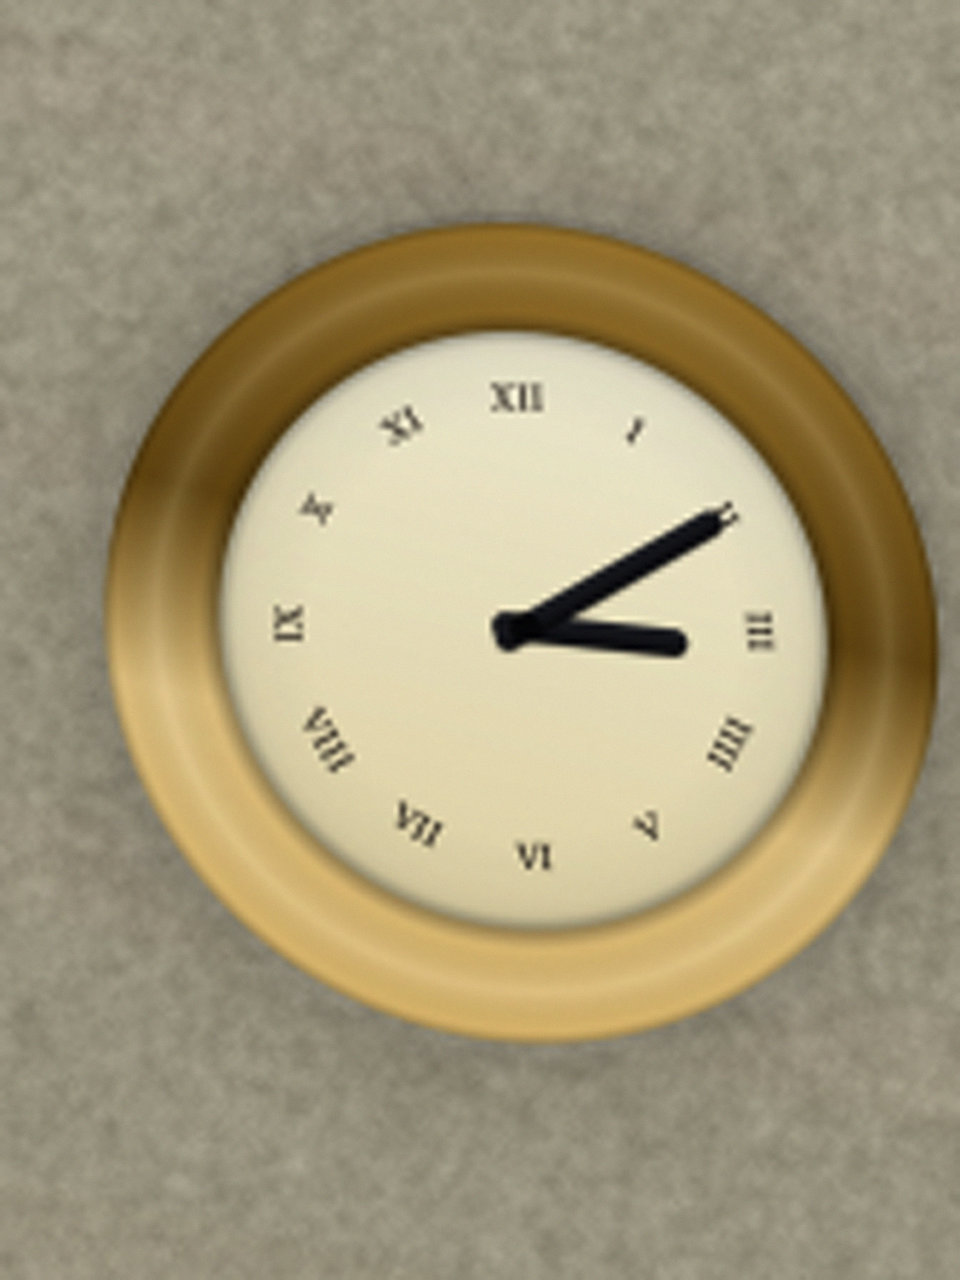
3.10
